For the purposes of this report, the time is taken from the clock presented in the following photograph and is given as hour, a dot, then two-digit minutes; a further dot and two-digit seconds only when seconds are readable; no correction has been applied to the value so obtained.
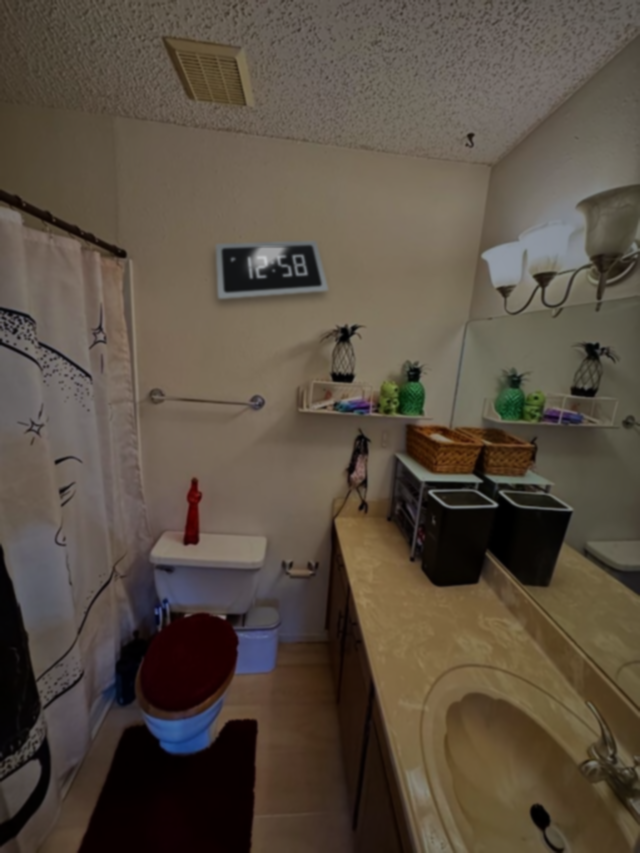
12.58
